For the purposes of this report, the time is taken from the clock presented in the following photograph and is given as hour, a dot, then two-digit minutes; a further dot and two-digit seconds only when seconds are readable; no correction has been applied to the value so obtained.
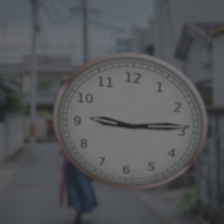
9.14
